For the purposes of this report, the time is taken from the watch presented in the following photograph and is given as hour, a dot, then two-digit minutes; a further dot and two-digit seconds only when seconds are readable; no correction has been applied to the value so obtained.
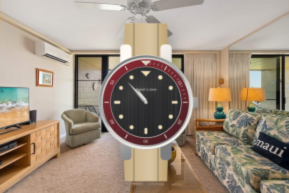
10.53
